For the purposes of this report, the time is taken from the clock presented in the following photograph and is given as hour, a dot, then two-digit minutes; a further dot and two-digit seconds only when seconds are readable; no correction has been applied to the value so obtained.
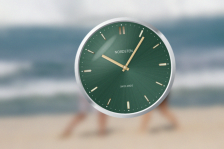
10.06
